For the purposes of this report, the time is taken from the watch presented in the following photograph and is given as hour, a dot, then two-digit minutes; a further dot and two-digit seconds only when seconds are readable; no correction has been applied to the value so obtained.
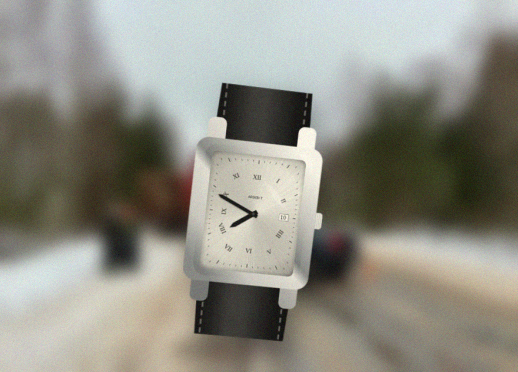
7.49
